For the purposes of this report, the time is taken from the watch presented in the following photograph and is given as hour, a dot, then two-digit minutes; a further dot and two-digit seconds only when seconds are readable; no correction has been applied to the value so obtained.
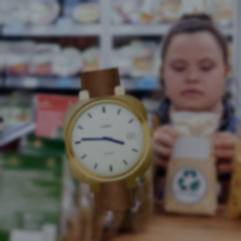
3.46
